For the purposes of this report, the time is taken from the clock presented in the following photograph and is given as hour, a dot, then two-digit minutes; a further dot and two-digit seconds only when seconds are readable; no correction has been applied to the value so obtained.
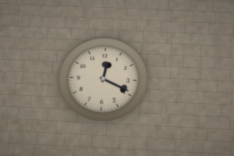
12.19
